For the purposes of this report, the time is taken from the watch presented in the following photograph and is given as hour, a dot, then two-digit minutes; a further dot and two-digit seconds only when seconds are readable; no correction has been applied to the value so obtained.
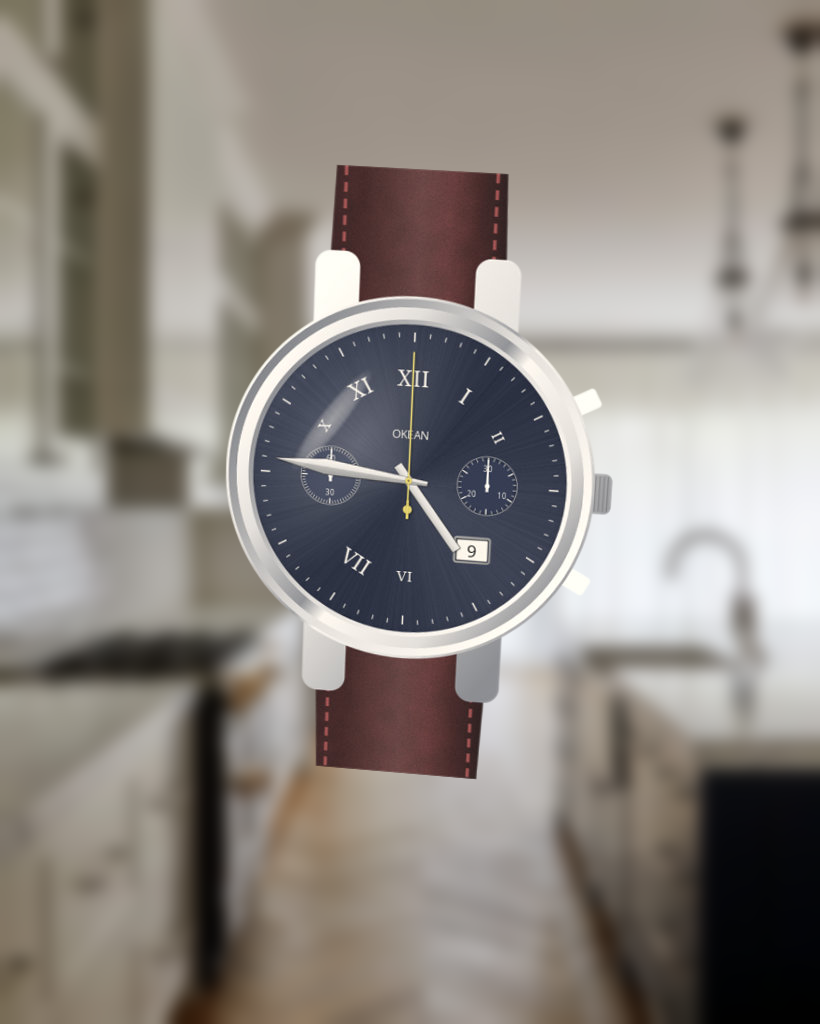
4.46
